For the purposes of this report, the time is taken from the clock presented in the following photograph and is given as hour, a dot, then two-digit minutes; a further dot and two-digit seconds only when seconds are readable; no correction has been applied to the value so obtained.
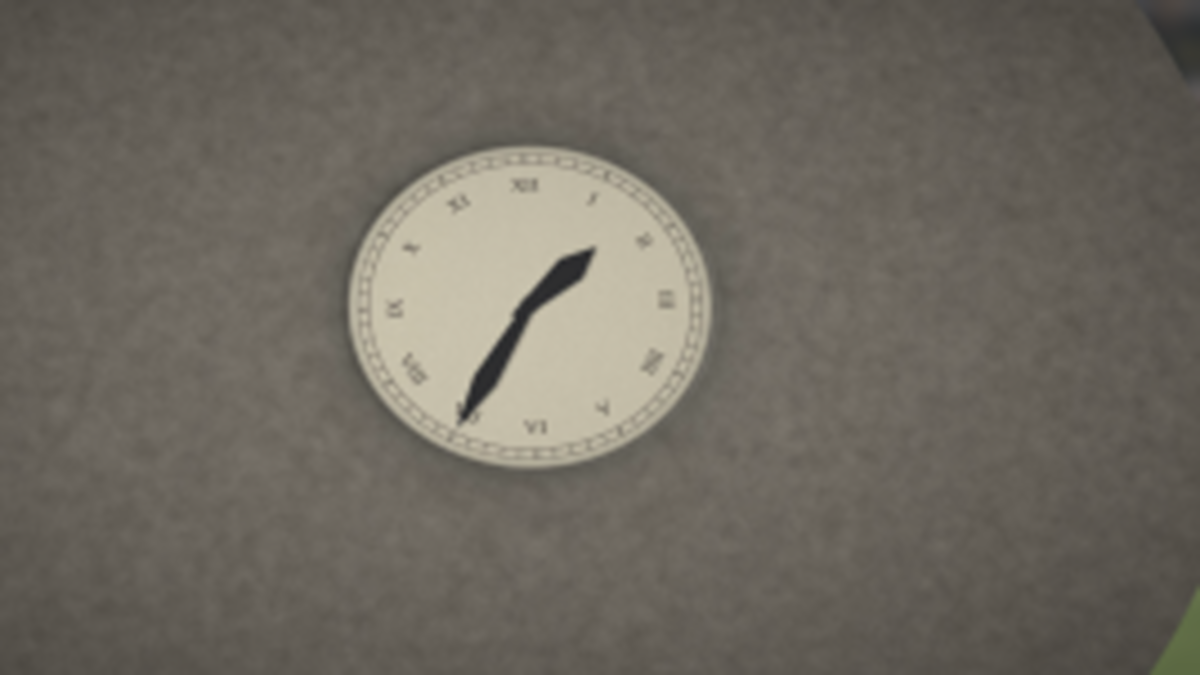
1.35
